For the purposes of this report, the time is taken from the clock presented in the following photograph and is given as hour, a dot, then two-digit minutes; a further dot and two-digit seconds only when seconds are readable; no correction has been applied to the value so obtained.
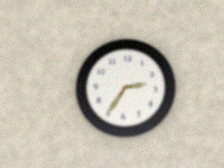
2.35
